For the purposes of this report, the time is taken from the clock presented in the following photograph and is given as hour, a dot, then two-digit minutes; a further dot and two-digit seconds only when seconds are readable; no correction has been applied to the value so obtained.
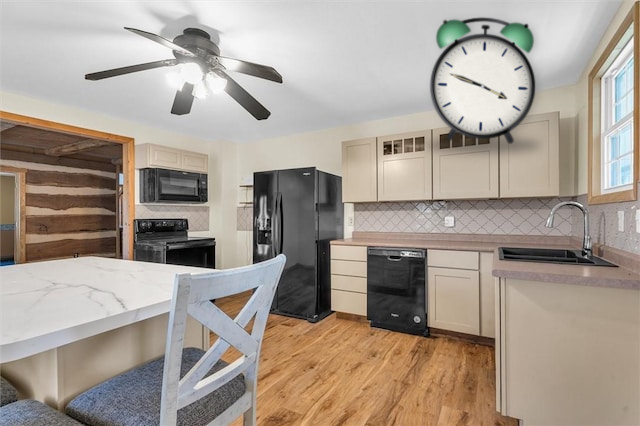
3.48
